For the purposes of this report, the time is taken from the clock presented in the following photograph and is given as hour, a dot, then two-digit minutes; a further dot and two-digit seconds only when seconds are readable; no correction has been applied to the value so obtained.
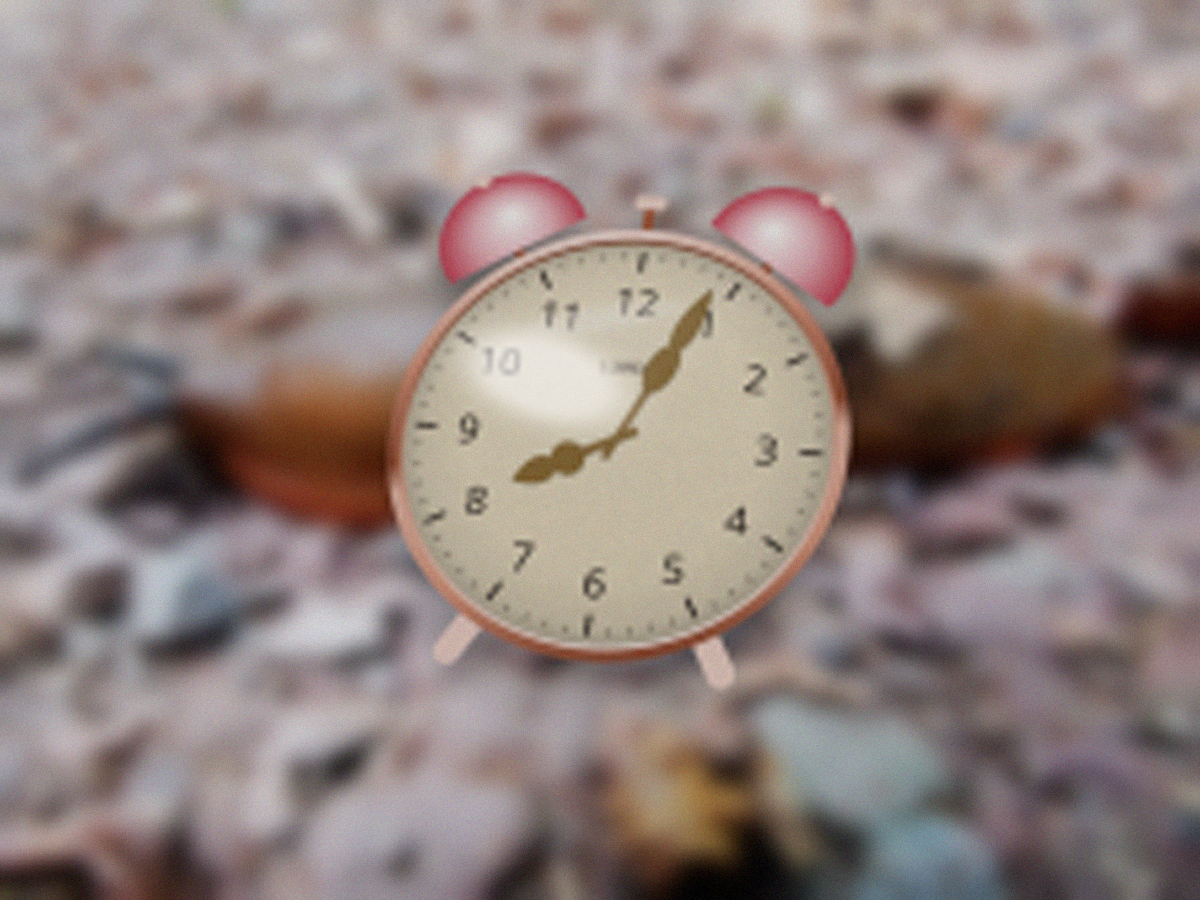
8.04
